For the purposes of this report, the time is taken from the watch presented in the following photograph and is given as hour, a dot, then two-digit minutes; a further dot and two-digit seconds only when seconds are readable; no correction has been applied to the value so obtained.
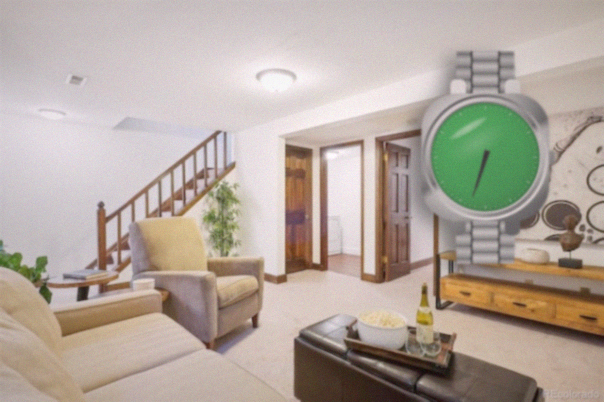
6.33
